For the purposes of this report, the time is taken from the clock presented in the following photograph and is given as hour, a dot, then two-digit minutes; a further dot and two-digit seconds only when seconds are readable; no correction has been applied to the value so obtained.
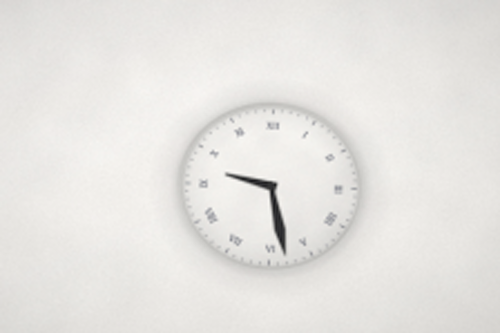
9.28
